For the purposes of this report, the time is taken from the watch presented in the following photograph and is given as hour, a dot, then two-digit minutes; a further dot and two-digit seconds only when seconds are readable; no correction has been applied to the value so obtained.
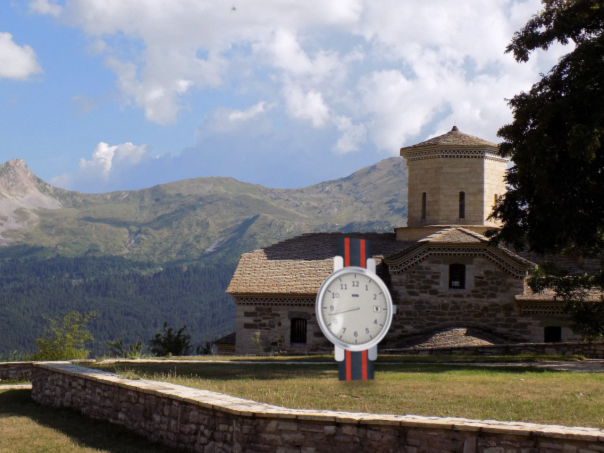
8.43
